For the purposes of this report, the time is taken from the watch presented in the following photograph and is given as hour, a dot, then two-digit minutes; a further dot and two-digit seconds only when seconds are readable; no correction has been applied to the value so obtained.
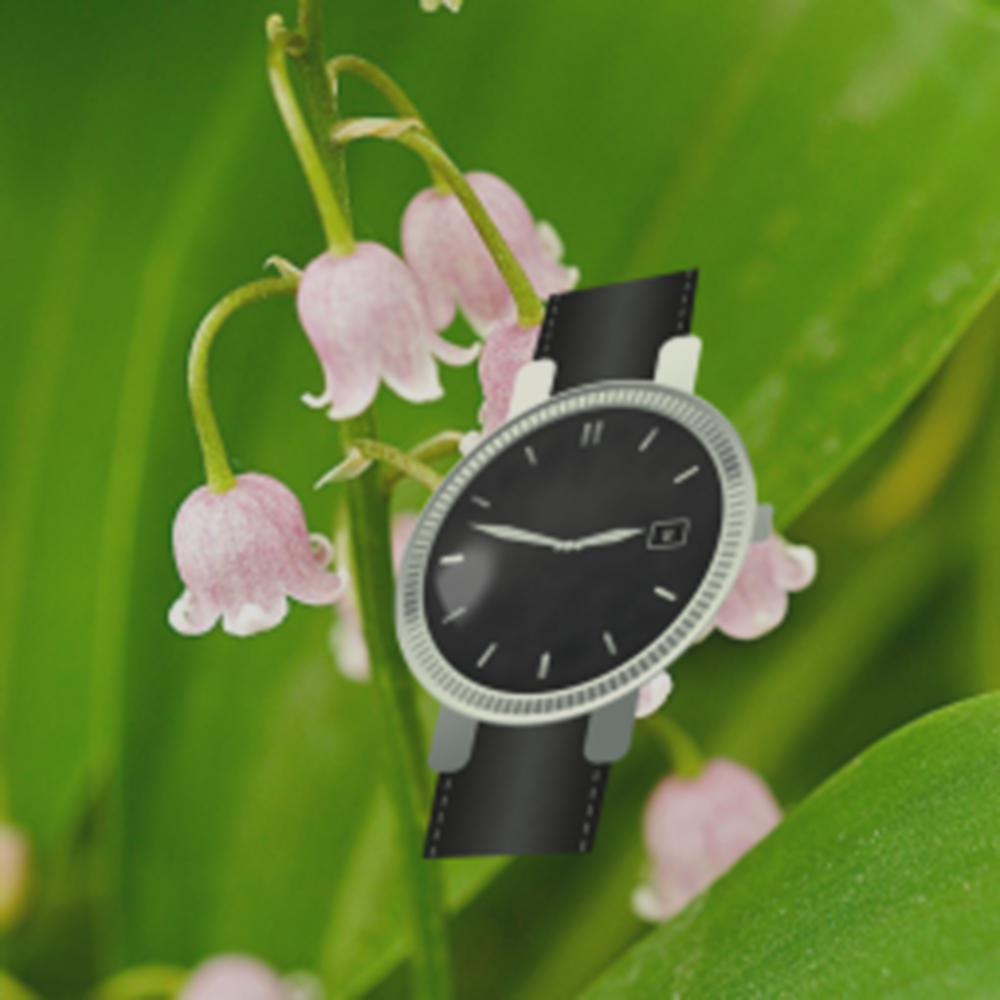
2.48
